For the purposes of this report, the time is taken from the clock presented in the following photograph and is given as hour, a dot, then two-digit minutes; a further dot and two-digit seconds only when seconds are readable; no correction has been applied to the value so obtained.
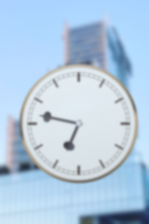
6.47
